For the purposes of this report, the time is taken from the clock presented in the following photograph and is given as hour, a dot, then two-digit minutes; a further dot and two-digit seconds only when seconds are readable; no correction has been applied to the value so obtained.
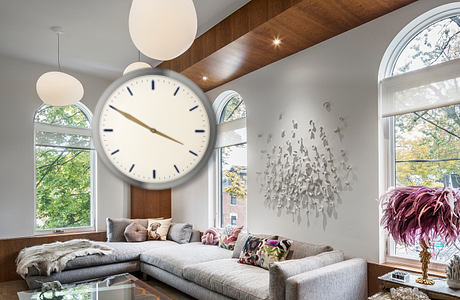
3.50
